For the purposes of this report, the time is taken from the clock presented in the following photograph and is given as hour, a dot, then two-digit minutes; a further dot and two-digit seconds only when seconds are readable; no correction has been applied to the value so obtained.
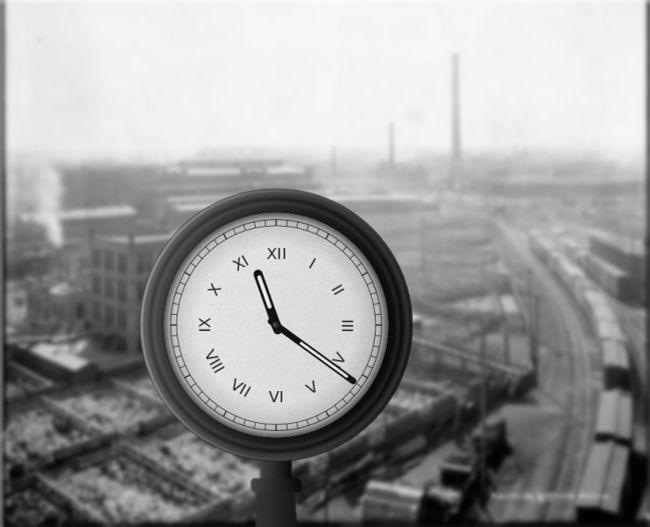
11.21
